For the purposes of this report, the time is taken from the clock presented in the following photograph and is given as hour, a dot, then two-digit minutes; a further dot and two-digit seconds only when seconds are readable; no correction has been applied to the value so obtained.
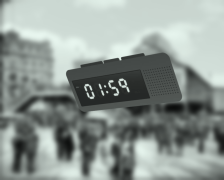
1.59
